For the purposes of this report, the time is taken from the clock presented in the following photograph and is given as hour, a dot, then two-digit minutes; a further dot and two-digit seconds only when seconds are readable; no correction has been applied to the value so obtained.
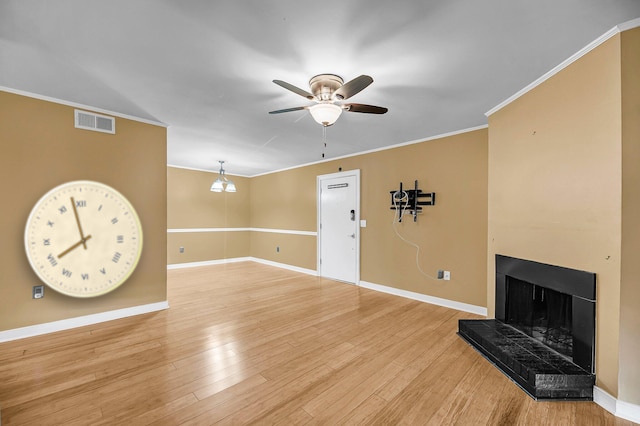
7.58
